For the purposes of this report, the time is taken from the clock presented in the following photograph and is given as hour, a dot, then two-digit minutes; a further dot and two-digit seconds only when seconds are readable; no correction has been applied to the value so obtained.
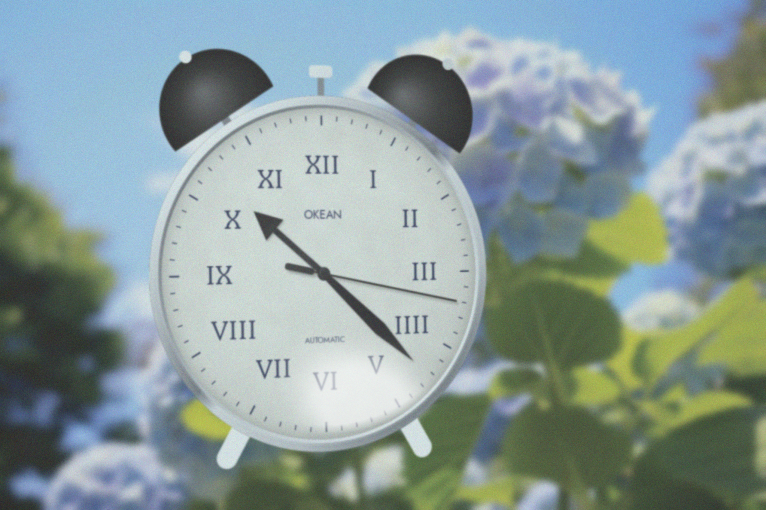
10.22.17
